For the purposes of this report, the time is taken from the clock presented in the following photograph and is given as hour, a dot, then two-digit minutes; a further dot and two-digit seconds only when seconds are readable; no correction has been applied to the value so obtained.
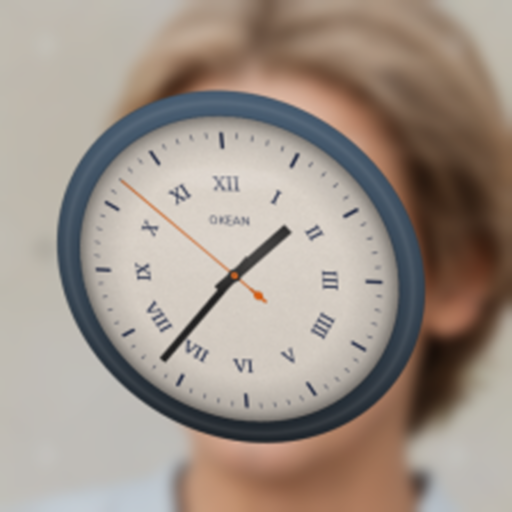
1.36.52
